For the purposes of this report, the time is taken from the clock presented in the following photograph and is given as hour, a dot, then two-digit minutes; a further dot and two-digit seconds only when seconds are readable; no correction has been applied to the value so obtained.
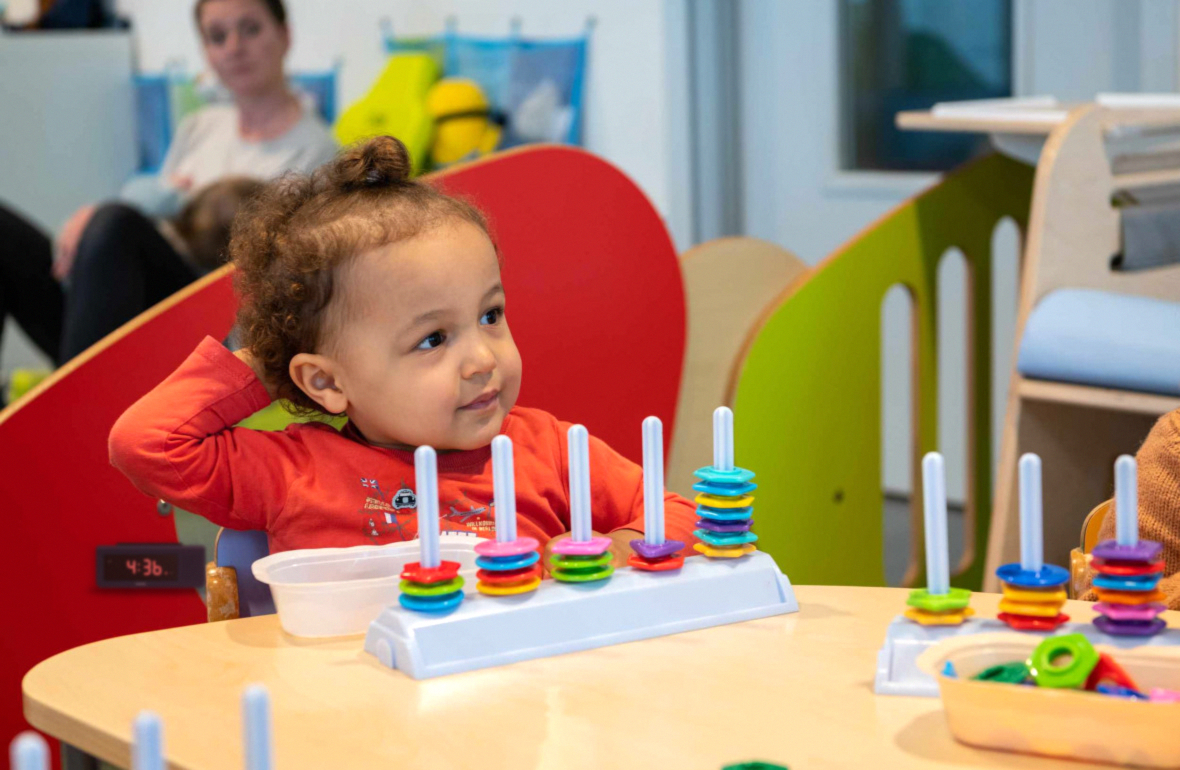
4.36
